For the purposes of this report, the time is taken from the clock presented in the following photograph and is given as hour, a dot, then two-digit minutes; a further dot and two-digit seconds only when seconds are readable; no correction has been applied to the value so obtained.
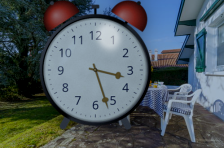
3.27
